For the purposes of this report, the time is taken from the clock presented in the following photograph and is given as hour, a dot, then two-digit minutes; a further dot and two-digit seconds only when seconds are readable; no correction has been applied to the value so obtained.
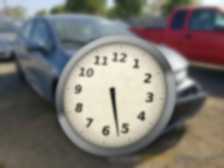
5.27
